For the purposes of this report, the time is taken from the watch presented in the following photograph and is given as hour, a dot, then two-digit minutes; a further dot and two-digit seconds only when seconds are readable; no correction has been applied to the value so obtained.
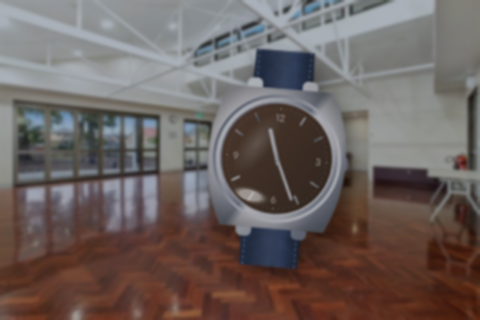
11.26
